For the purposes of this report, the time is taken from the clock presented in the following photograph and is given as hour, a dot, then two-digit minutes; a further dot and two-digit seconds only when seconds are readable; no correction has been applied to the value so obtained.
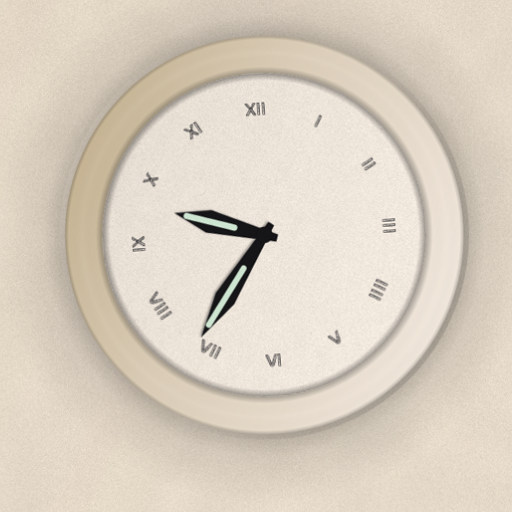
9.36
